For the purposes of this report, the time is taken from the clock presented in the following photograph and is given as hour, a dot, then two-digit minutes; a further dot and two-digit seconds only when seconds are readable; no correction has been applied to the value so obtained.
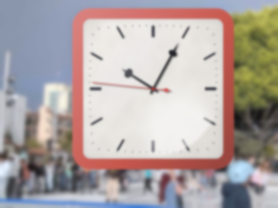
10.04.46
